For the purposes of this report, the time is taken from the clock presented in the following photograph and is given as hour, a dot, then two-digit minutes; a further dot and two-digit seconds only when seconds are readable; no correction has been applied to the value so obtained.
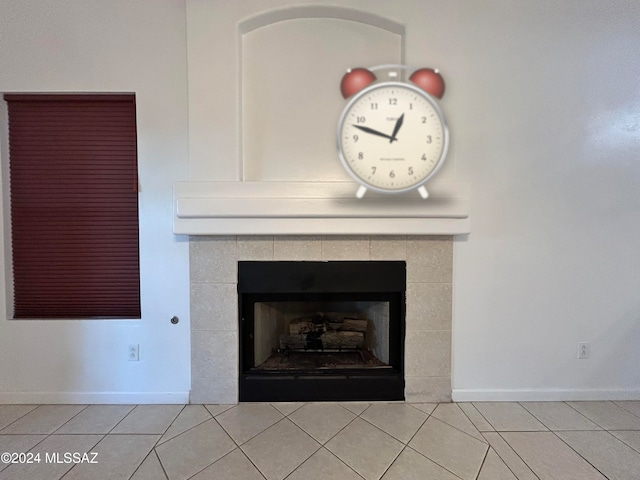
12.48
